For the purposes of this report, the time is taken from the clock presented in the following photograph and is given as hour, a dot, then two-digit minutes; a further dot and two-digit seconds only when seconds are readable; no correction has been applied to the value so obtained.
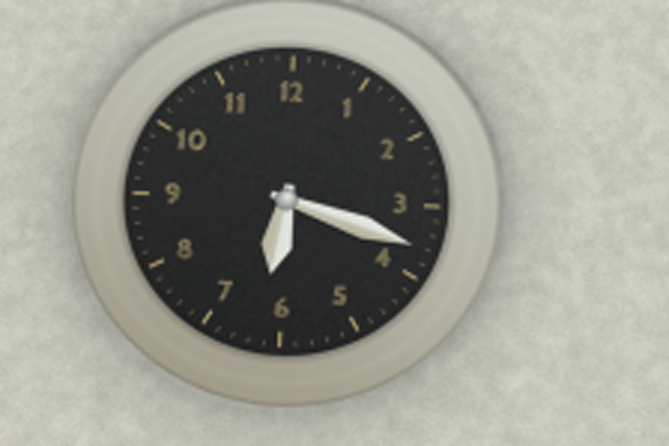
6.18
